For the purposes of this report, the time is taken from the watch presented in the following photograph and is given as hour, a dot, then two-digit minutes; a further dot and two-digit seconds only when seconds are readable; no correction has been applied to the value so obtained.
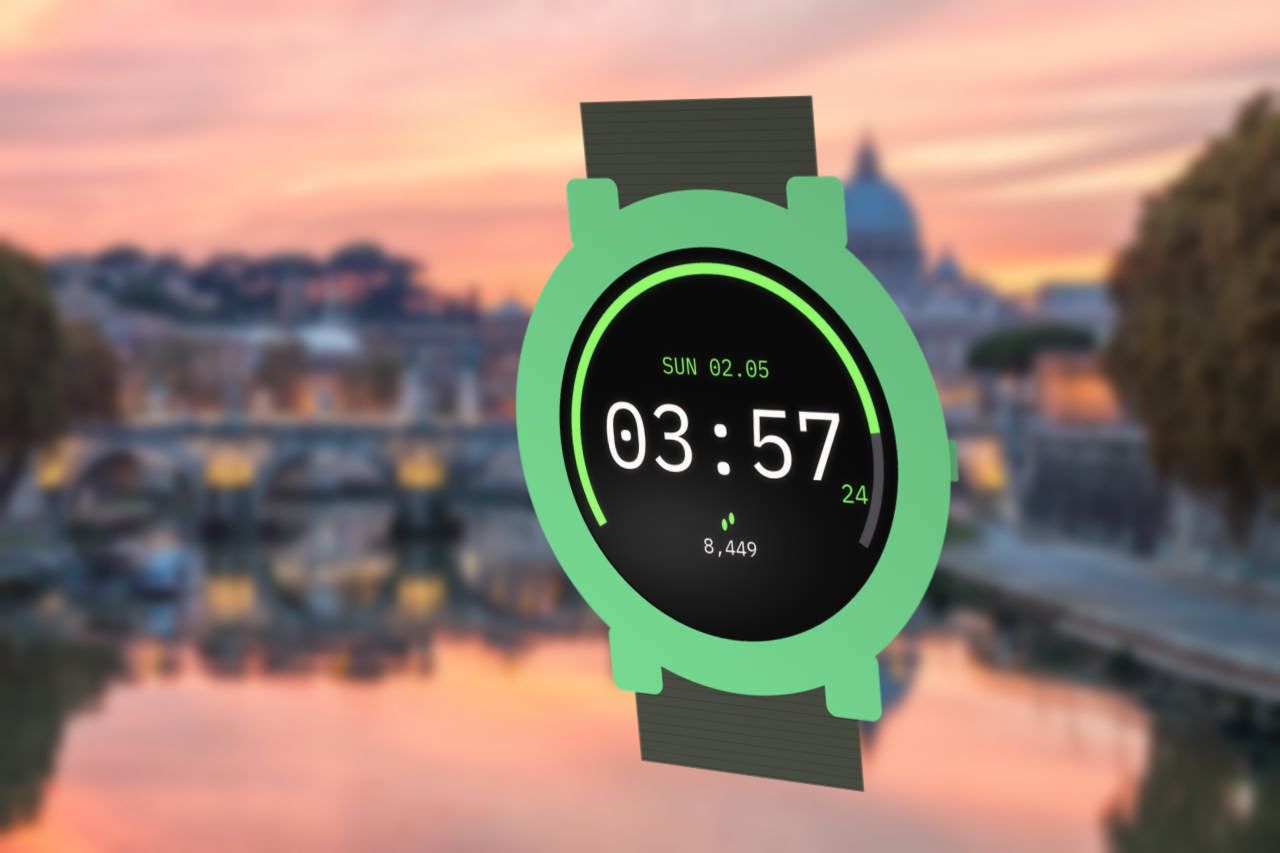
3.57.24
